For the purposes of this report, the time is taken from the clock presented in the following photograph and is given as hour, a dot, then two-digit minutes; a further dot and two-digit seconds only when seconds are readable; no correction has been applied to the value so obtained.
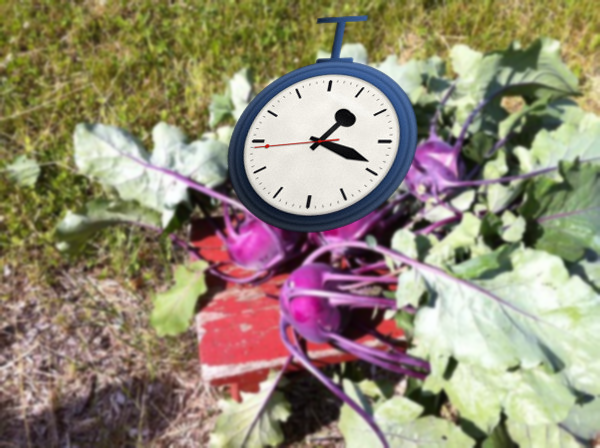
1.18.44
